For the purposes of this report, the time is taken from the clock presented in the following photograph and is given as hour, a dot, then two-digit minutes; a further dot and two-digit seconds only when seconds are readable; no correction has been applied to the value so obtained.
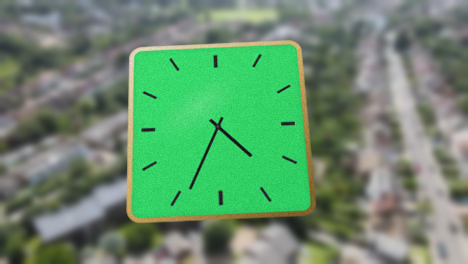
4.34
